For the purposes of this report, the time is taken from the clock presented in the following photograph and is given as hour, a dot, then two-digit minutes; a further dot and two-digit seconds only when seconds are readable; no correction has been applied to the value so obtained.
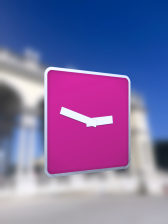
2.48
